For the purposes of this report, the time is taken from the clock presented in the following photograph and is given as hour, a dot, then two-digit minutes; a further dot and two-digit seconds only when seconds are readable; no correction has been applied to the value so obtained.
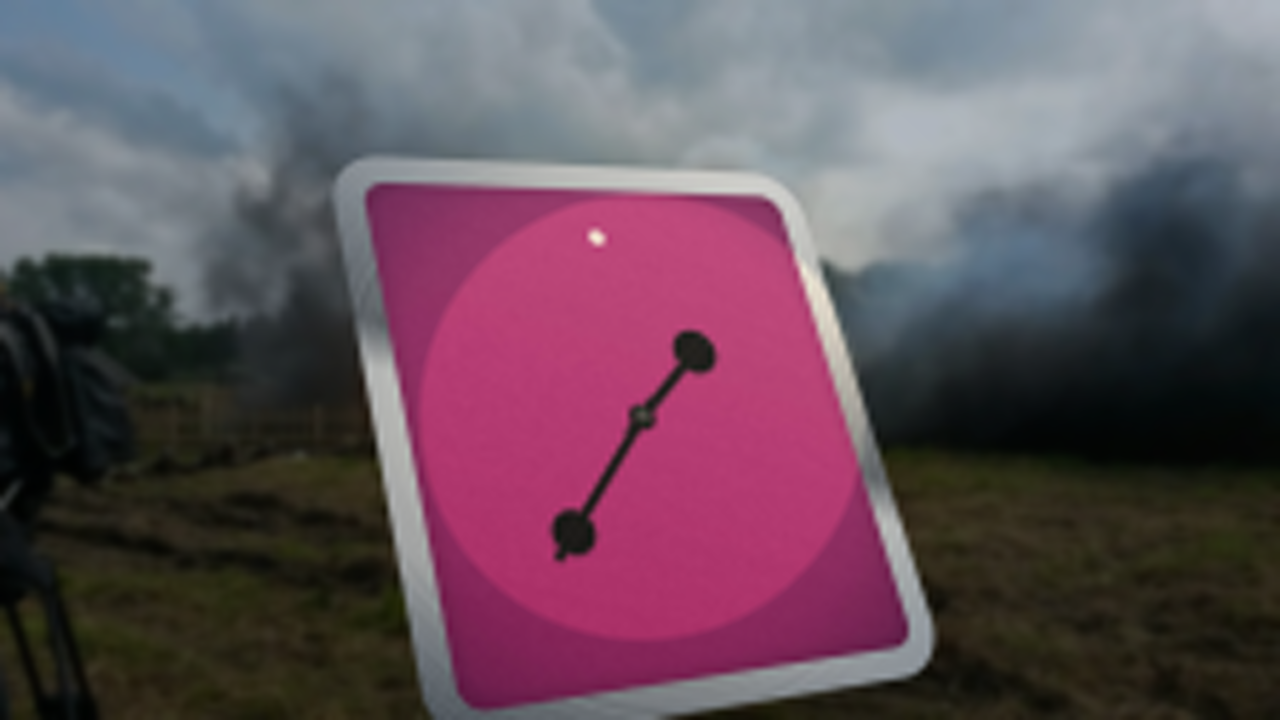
1.37
